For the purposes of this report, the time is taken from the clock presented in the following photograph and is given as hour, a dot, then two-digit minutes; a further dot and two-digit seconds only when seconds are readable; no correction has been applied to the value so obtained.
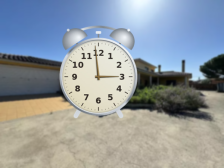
2.59
